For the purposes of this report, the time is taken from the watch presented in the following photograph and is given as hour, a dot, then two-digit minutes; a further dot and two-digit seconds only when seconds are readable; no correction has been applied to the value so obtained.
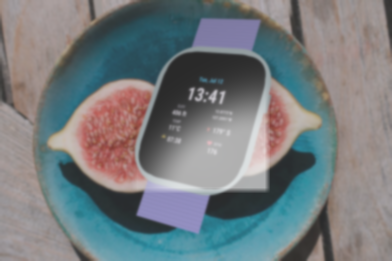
13.41
